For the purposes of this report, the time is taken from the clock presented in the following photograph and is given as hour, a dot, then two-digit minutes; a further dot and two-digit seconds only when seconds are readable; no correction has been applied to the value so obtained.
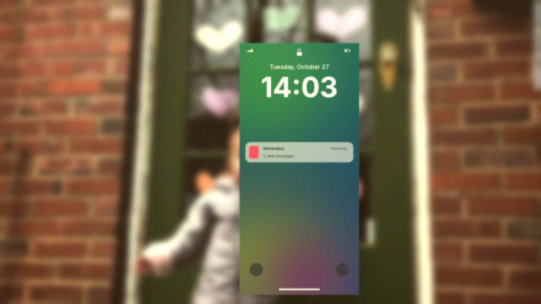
14.03
